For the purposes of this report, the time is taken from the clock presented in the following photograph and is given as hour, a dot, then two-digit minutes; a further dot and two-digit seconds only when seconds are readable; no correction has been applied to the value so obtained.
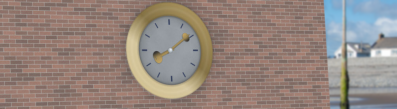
8.09
